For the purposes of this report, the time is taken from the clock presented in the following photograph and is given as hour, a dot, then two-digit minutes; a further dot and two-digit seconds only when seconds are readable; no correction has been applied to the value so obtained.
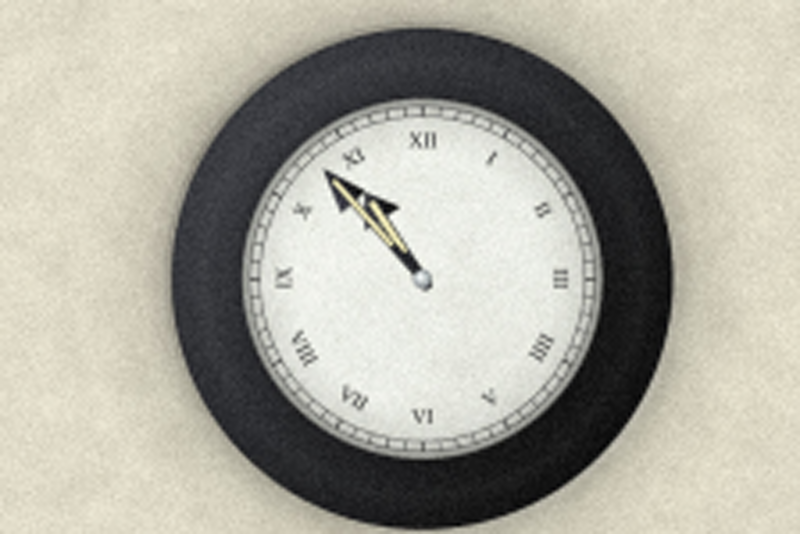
10.53
